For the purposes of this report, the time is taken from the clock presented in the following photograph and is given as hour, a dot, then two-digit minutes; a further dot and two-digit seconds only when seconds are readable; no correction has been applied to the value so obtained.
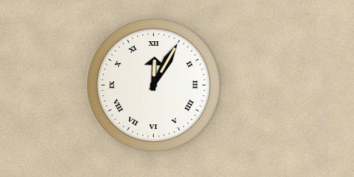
12.05
